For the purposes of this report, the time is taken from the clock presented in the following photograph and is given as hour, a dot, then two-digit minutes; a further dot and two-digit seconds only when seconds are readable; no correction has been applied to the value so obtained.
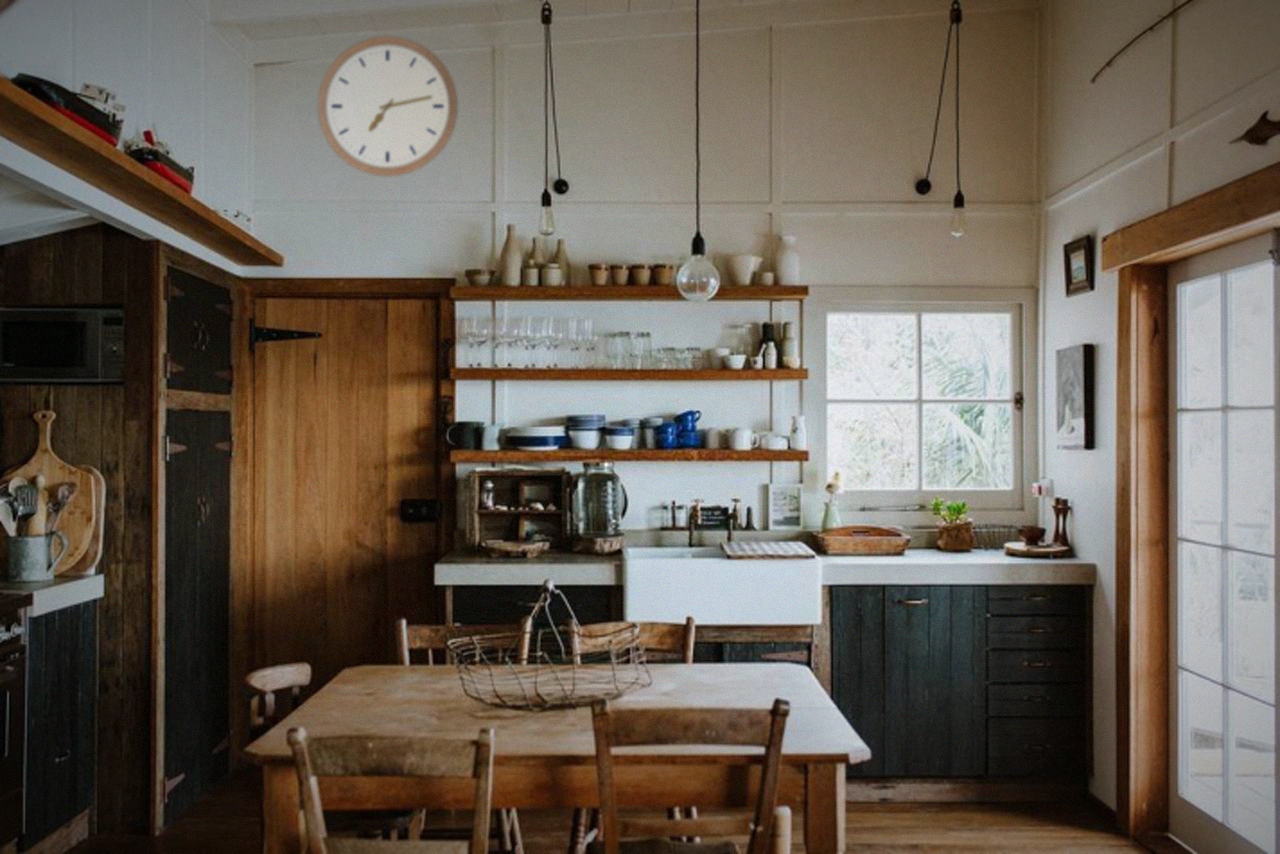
7.13
